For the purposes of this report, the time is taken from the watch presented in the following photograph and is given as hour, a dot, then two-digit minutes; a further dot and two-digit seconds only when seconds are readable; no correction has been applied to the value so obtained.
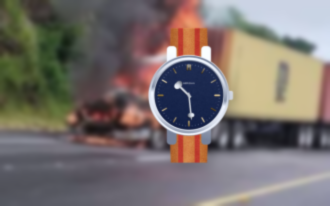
10.29
